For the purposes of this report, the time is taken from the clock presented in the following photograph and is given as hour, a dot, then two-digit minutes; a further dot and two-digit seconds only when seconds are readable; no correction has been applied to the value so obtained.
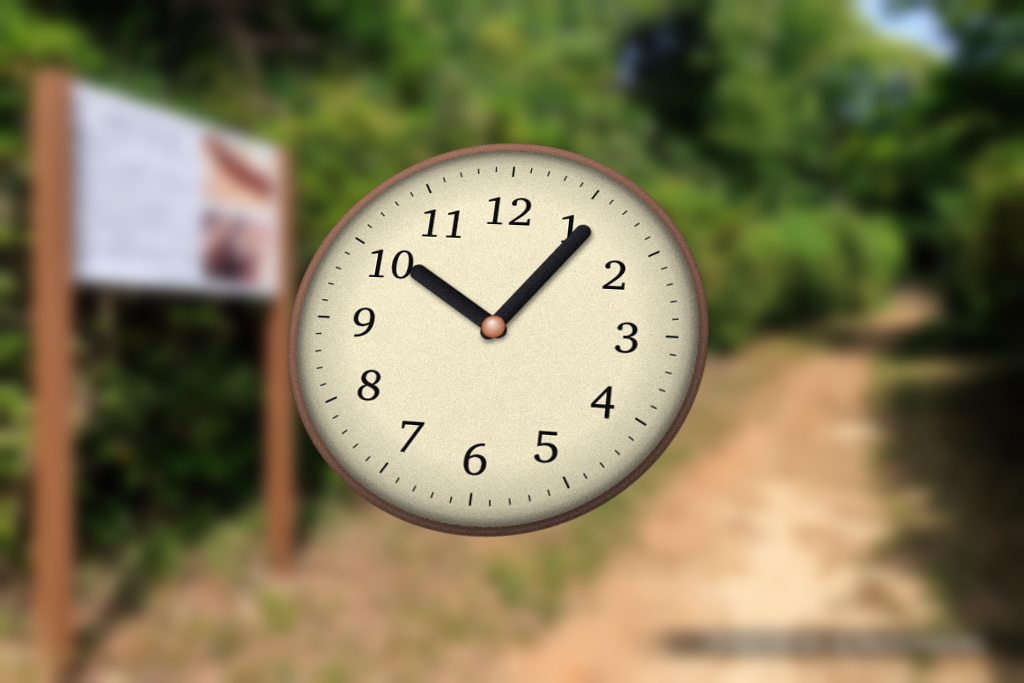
10.06
